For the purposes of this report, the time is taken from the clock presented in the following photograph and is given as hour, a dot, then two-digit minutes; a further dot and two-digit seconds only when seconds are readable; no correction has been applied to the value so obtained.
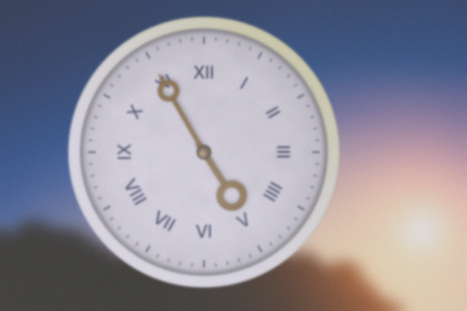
4.55
